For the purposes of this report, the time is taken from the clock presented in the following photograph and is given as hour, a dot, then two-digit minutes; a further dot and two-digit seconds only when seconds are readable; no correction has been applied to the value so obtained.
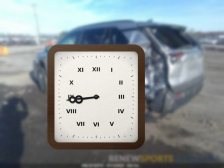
8.44
